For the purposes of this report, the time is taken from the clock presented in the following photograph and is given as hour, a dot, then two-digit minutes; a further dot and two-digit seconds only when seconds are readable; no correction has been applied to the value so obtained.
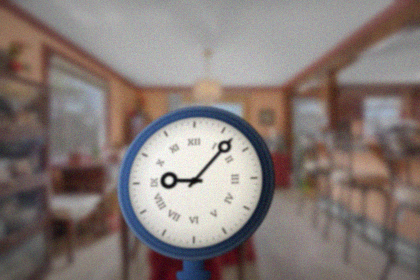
9.07
